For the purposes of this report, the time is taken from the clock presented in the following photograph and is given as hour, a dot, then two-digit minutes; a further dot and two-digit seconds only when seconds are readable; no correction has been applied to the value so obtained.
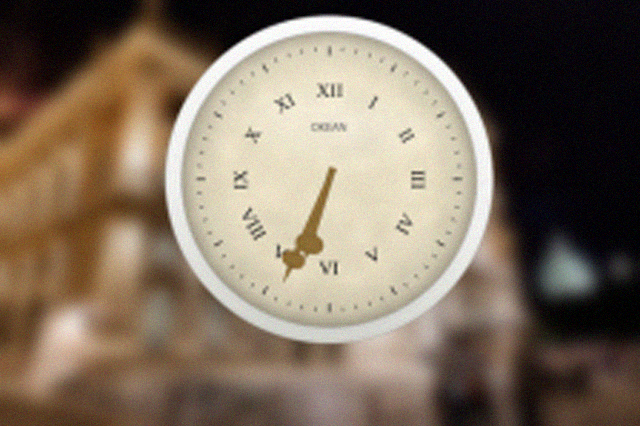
6.34
